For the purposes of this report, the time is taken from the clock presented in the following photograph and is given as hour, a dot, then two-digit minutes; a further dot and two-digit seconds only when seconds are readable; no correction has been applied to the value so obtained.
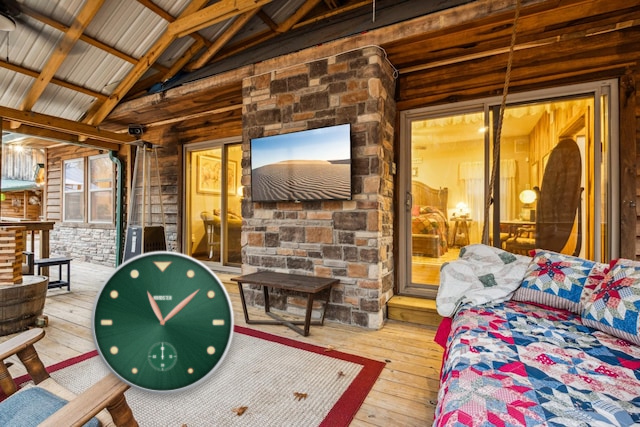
11.08
